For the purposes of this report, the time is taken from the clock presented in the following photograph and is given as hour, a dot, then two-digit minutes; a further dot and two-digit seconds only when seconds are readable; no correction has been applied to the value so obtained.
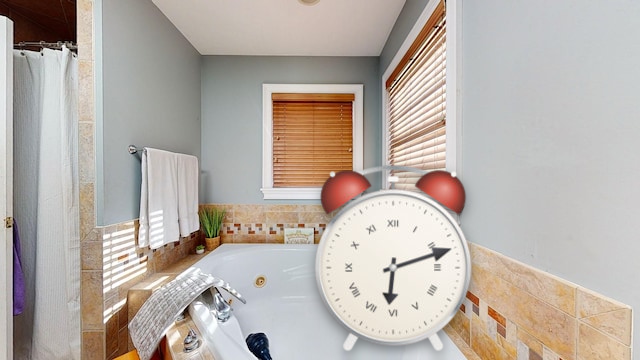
6.12
